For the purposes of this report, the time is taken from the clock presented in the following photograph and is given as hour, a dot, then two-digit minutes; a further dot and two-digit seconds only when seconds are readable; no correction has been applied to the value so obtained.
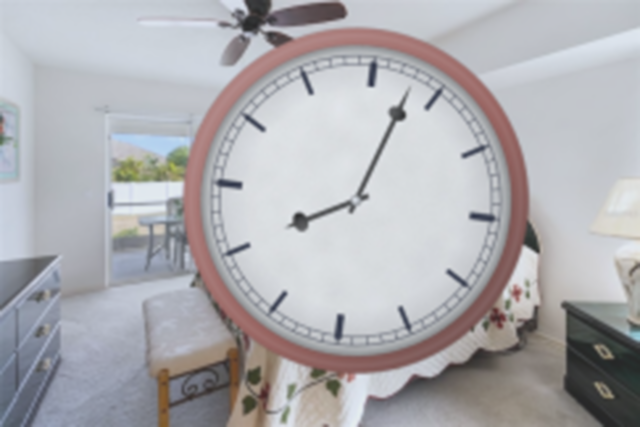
8.03
